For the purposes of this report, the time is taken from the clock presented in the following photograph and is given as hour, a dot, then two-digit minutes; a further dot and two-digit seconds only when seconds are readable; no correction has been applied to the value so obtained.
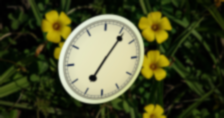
7.06
